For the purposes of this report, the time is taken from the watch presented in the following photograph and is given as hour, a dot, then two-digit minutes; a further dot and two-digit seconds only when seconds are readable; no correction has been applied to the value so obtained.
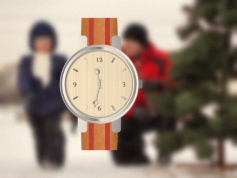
11.32
